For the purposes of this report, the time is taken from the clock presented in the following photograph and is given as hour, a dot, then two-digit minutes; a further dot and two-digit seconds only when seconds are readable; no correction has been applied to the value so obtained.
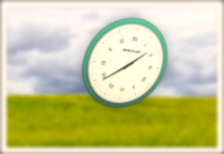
1.39
